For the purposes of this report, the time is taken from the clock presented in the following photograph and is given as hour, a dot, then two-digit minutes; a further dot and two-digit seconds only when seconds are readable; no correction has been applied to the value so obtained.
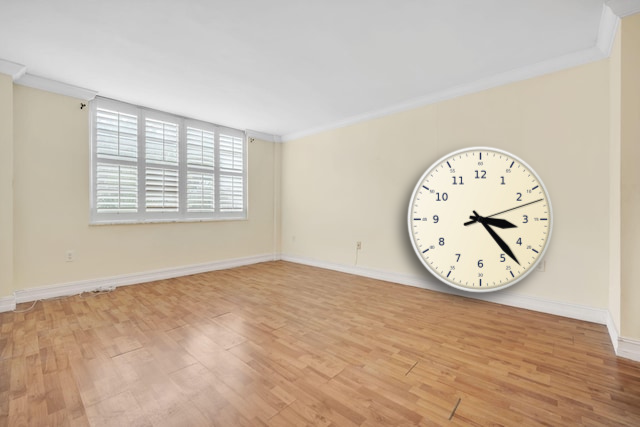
3.23.12
